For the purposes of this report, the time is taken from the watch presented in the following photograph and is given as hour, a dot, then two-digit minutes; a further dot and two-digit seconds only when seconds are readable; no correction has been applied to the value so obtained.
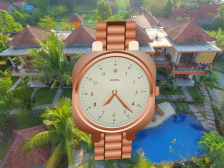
7.23
